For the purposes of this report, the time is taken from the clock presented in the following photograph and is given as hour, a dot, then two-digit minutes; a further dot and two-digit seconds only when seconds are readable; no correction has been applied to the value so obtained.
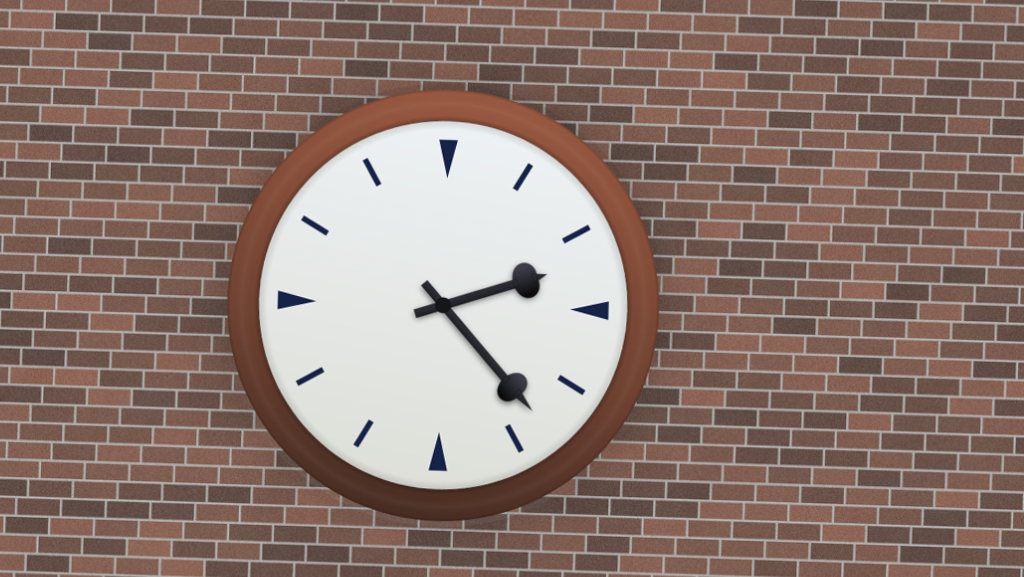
2.23
